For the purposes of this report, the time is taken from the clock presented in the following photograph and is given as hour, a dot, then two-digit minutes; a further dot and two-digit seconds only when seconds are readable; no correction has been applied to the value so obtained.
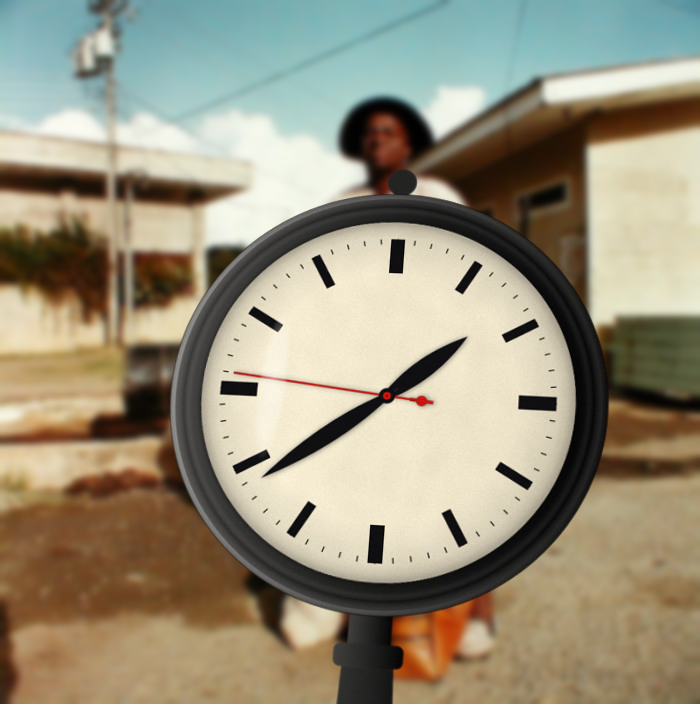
1.38.46
